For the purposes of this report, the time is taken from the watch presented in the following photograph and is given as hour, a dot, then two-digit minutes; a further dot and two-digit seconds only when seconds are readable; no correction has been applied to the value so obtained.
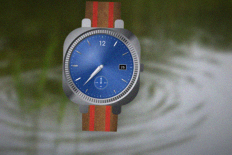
7.37
